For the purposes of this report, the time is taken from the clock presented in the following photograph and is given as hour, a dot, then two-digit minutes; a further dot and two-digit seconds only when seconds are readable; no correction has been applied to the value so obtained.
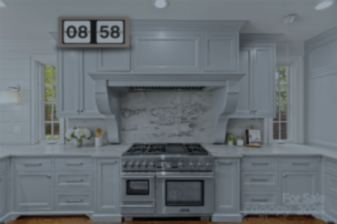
8.58
